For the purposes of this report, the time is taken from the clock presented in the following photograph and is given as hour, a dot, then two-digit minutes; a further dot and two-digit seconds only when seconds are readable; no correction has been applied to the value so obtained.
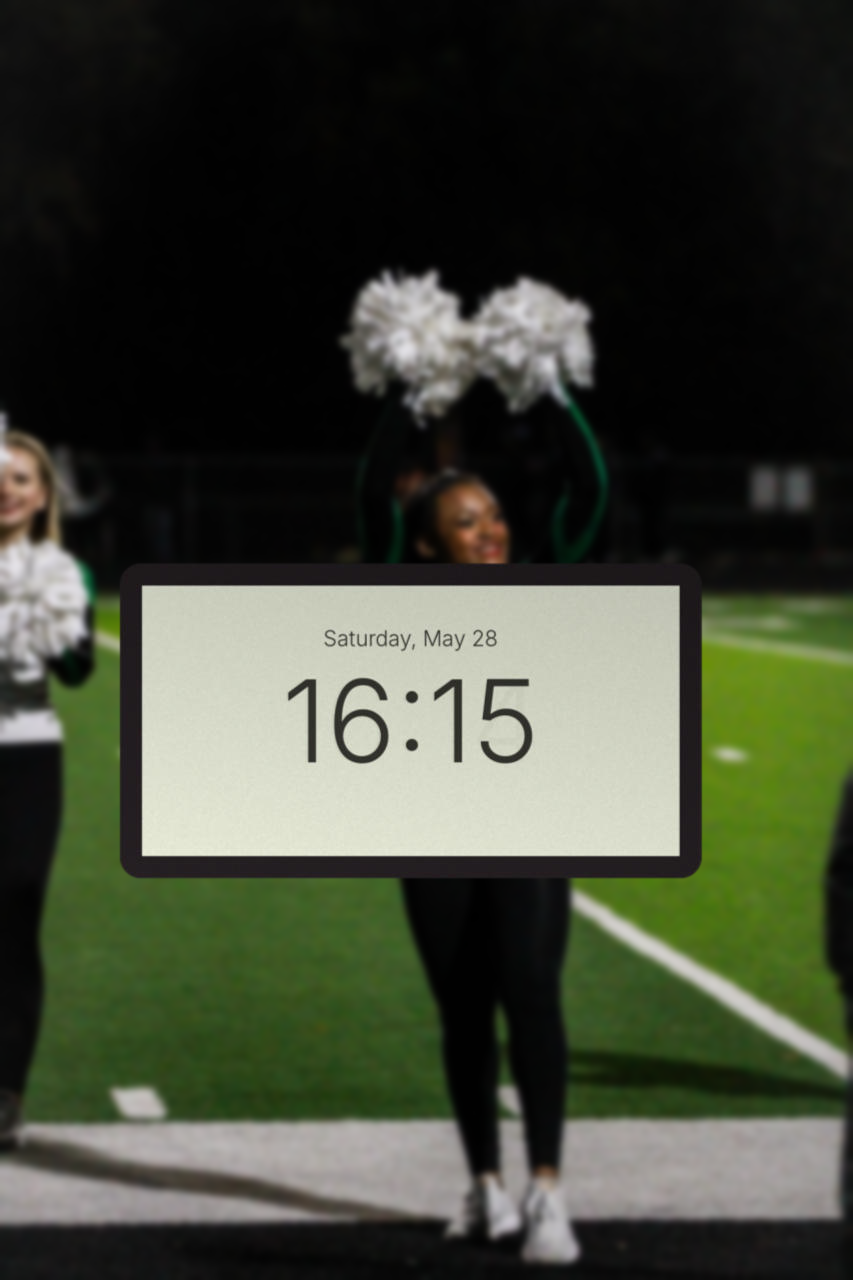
16.15
